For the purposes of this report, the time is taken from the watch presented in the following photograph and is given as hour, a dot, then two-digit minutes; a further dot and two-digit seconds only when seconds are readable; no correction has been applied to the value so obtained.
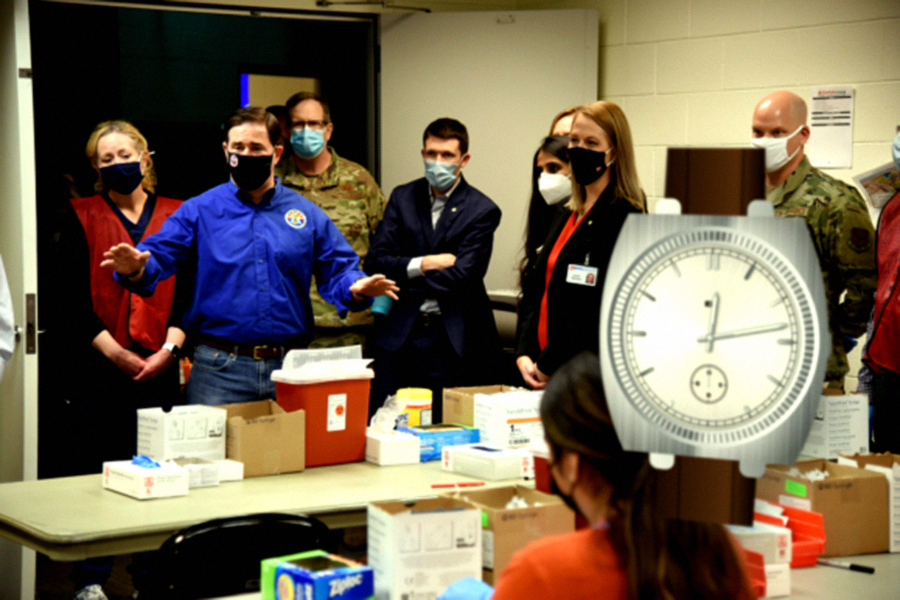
12.13
